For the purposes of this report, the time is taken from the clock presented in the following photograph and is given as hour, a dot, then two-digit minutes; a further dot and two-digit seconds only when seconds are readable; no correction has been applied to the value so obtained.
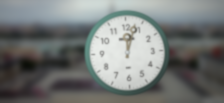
12.03
